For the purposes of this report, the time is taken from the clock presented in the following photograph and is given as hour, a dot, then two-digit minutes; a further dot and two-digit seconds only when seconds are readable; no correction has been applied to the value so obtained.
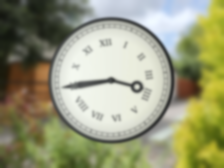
3.45
